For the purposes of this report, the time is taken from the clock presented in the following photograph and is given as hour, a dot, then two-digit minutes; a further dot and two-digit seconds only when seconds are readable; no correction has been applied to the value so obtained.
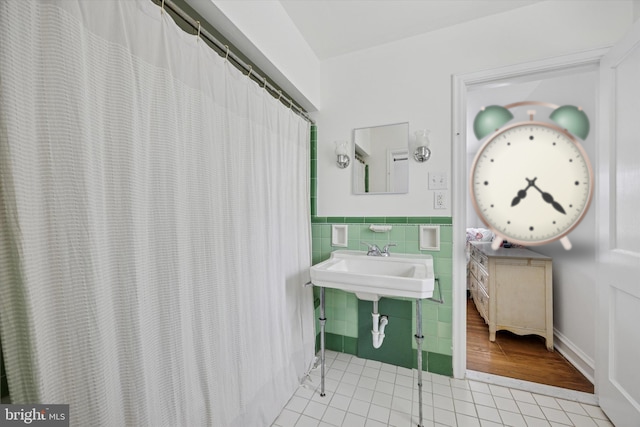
7.22
